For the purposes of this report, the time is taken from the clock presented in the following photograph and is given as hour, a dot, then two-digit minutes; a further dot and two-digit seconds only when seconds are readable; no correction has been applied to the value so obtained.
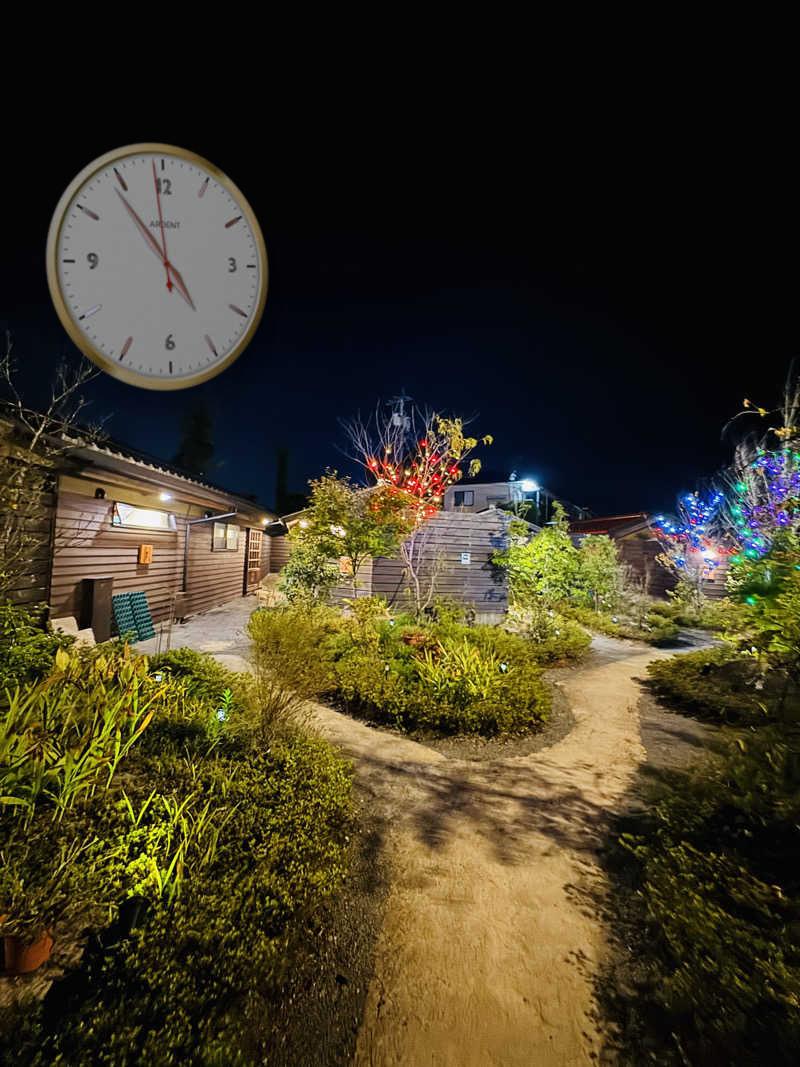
4.53.59
